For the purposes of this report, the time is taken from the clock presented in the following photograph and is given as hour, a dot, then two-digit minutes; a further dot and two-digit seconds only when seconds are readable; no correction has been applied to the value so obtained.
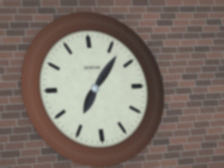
7.07
